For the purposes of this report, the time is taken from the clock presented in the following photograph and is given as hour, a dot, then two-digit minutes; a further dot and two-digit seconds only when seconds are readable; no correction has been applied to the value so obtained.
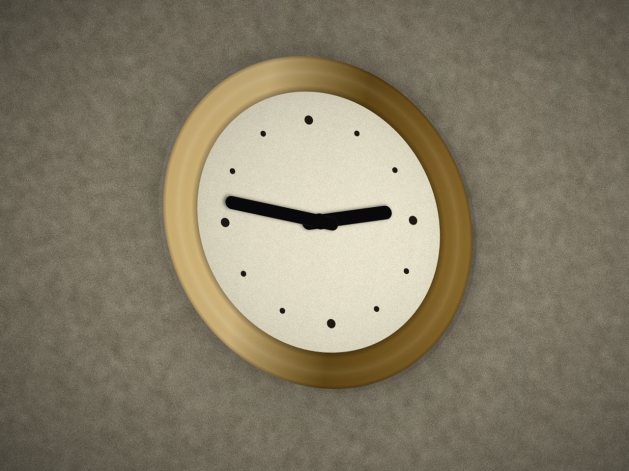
2.47
